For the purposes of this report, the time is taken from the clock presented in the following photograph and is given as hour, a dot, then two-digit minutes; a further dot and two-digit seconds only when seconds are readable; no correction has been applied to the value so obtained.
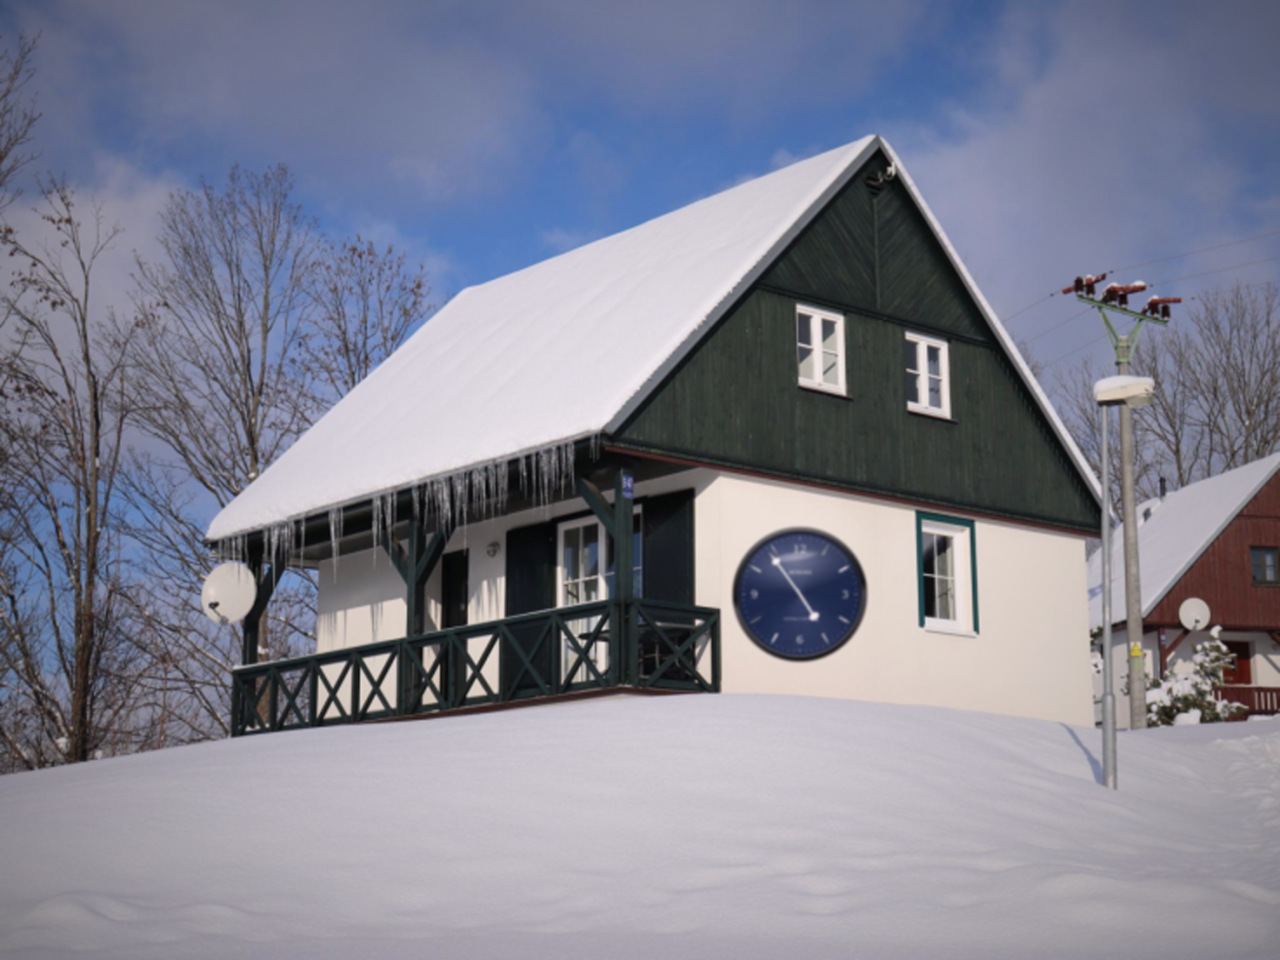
4.54
